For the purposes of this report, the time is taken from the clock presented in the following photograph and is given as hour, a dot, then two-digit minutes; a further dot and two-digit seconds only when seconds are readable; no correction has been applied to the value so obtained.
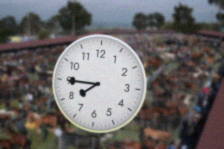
7.45
